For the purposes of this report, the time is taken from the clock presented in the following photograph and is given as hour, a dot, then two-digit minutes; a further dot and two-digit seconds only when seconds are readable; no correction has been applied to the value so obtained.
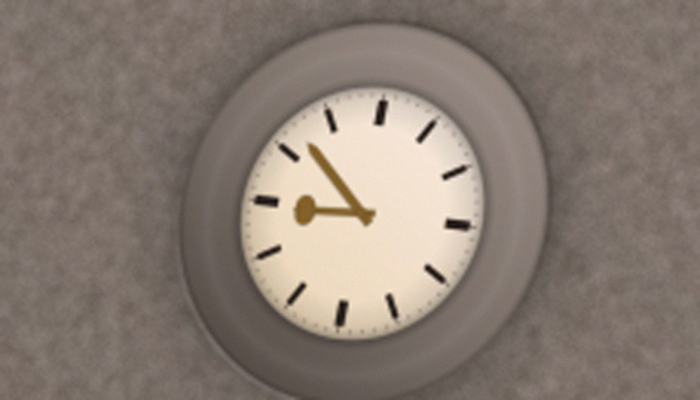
8.52
